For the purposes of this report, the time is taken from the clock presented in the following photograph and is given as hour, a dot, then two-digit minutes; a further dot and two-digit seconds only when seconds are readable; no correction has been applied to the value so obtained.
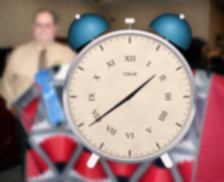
1.39
